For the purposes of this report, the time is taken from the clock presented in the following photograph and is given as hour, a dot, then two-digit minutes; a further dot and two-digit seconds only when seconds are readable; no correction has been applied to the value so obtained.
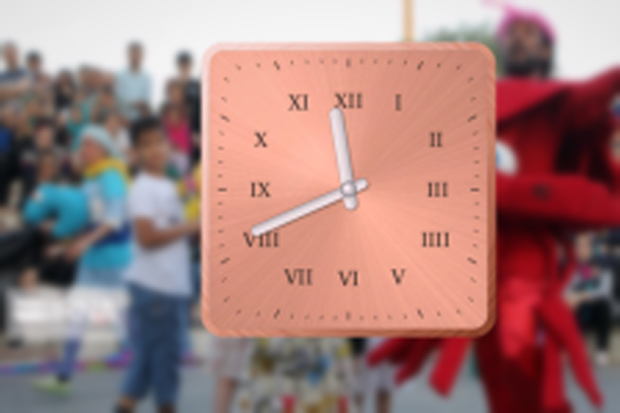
11.41
